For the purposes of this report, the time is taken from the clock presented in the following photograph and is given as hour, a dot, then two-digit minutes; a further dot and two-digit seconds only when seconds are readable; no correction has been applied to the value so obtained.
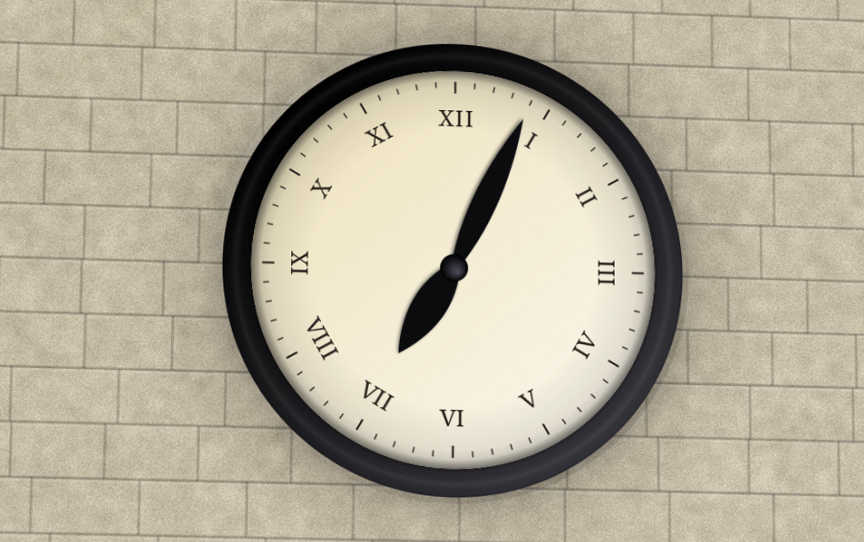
7.04
